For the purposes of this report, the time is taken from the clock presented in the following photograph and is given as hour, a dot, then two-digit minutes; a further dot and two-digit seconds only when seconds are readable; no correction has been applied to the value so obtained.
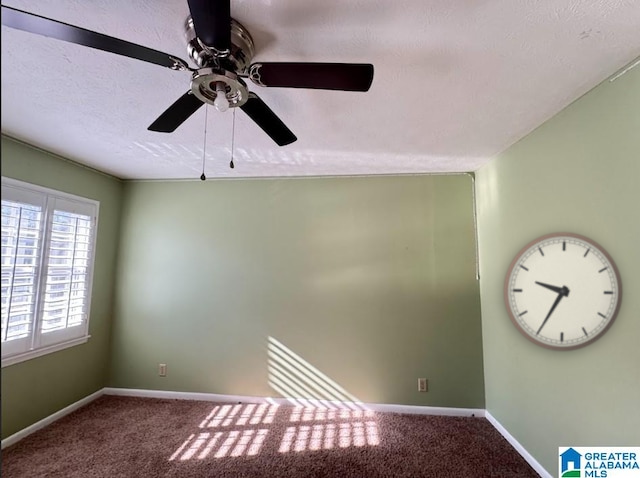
9.35
